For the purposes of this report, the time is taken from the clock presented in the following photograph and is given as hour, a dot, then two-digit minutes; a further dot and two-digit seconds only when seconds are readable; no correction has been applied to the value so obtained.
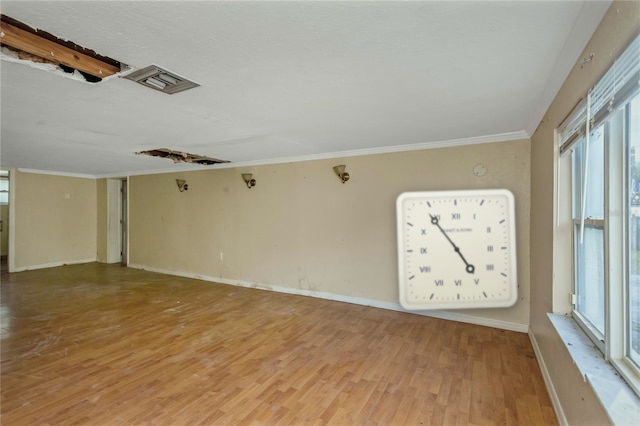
4.54
